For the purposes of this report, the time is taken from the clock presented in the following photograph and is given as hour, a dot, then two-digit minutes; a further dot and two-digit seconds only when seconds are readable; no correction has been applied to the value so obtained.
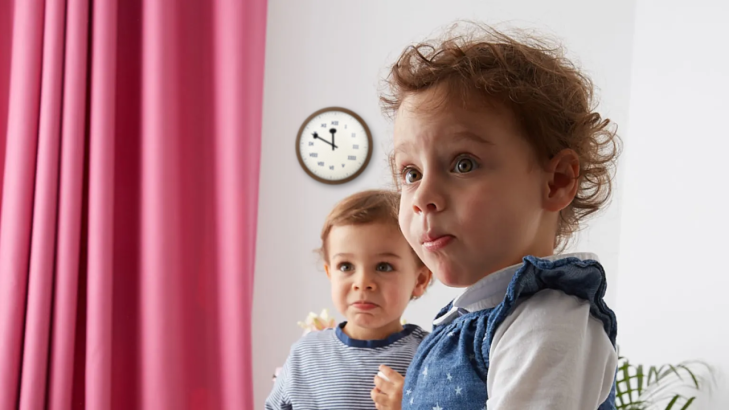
11.49
